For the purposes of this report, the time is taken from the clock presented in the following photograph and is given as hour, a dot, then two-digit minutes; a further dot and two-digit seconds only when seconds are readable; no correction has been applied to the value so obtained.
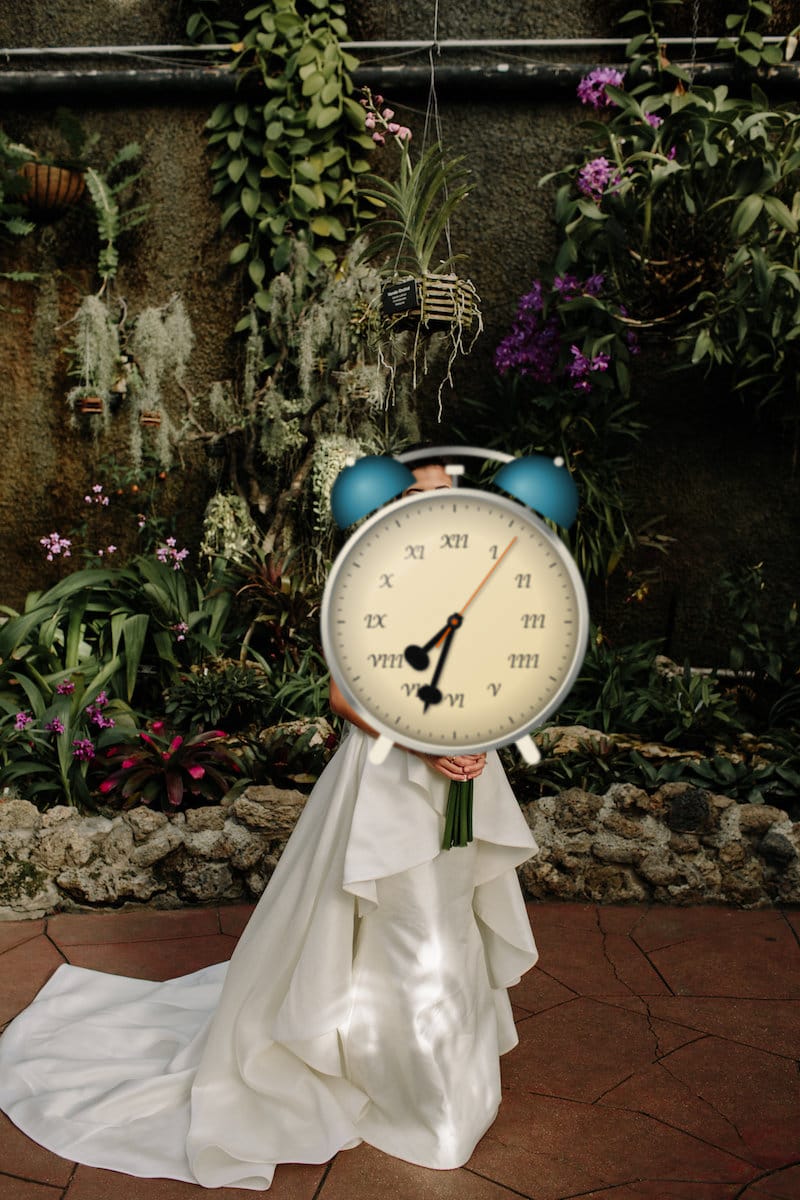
7.33.06
